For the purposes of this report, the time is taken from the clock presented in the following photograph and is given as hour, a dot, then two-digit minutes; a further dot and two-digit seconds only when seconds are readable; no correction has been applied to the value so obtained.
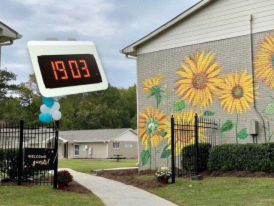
19.03
